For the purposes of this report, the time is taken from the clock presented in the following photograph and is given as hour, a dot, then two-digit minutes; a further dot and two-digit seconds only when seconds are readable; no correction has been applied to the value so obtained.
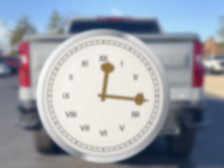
12.16
